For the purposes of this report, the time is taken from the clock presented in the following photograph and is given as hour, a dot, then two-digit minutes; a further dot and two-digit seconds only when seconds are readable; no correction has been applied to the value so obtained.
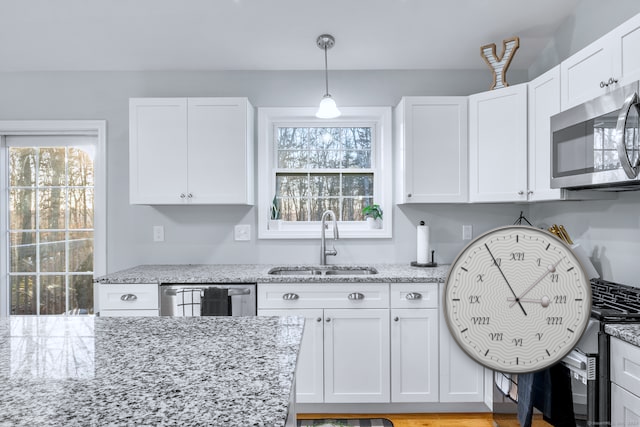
3.07.55
